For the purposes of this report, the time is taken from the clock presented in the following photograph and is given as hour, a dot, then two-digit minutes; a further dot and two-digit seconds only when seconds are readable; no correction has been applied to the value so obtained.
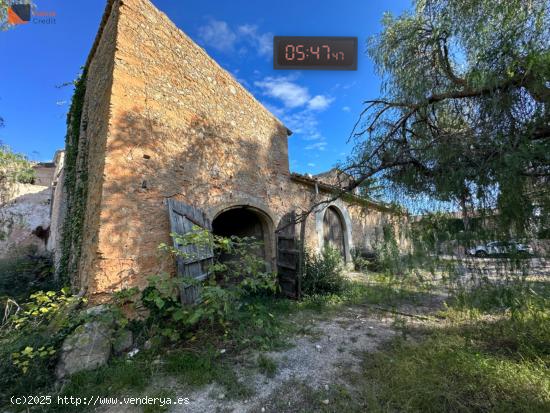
5.47.47
